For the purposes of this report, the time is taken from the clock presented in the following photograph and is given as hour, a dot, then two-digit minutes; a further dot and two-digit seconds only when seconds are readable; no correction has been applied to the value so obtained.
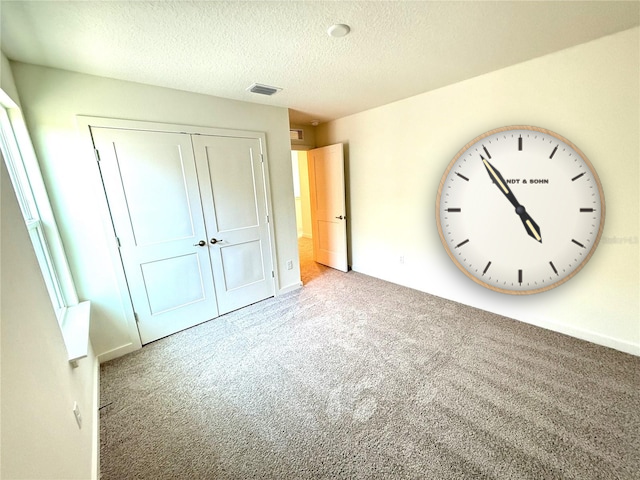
4.54
